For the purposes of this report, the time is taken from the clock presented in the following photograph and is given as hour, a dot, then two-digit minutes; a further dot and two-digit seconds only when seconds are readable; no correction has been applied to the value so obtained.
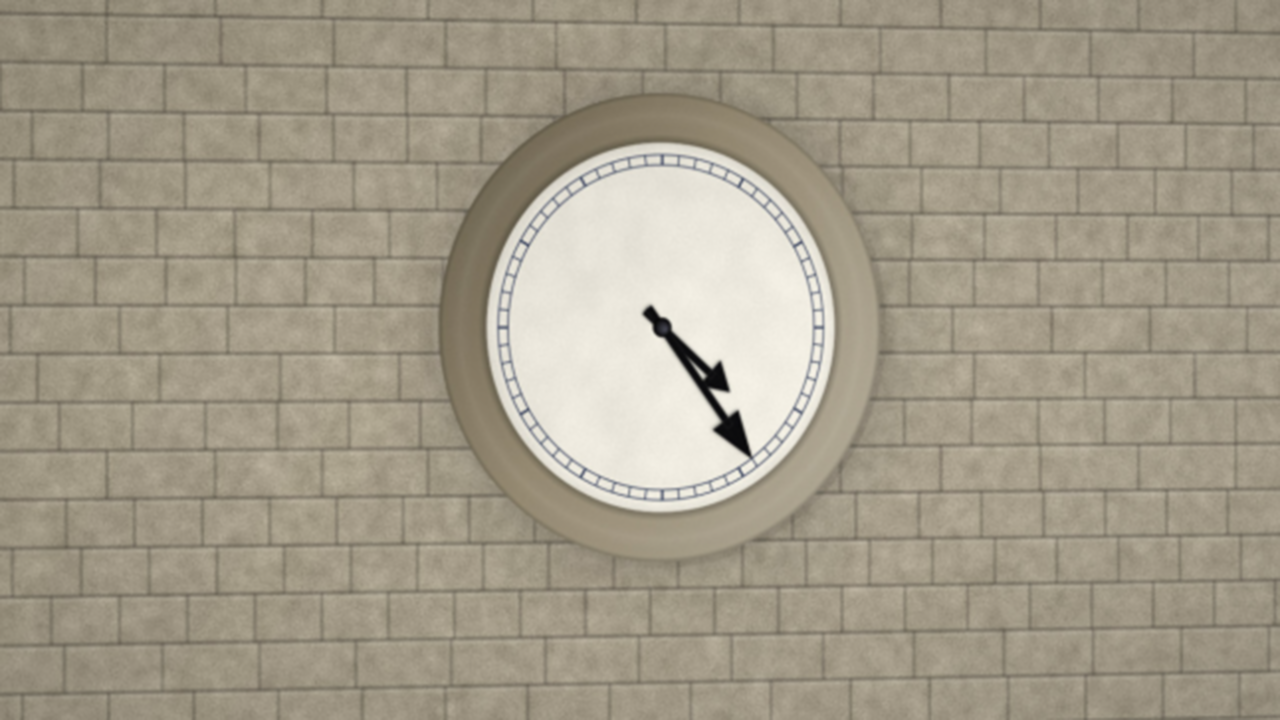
4.24
